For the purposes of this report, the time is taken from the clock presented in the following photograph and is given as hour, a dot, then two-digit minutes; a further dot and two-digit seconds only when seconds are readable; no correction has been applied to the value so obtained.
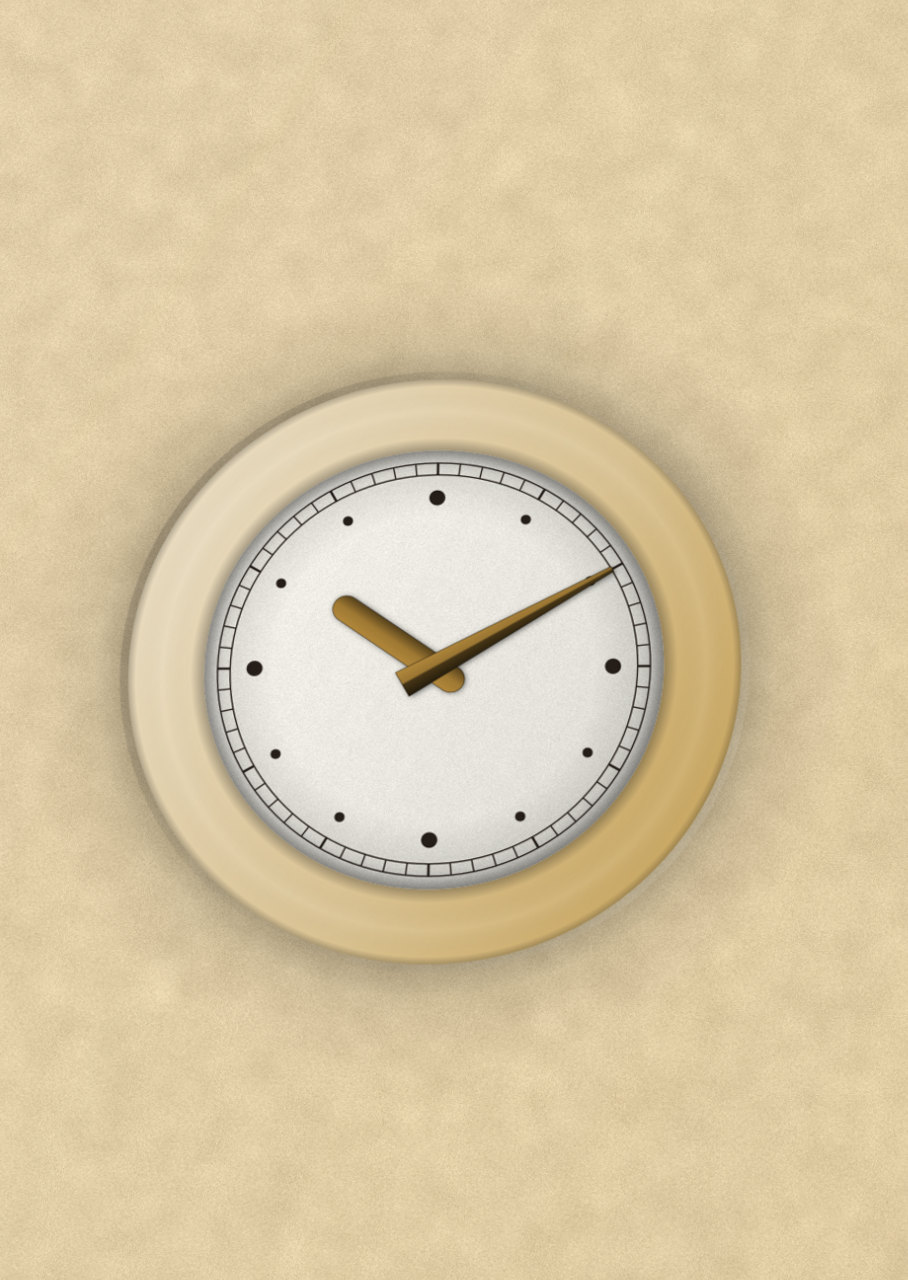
10.10
